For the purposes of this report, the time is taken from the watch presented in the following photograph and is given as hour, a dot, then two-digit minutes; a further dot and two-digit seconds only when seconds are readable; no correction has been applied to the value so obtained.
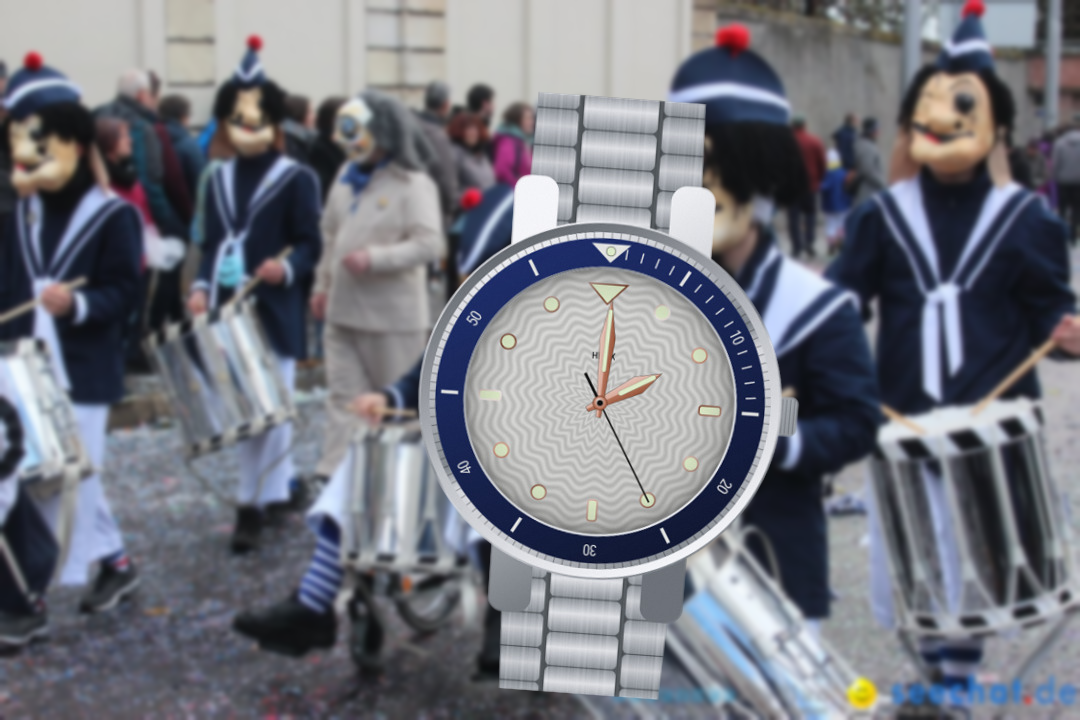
2.00.25
